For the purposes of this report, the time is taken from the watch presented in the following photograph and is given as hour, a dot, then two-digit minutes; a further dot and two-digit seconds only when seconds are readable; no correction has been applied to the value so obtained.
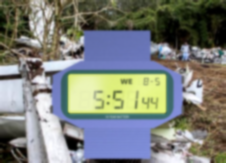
5.51.44
